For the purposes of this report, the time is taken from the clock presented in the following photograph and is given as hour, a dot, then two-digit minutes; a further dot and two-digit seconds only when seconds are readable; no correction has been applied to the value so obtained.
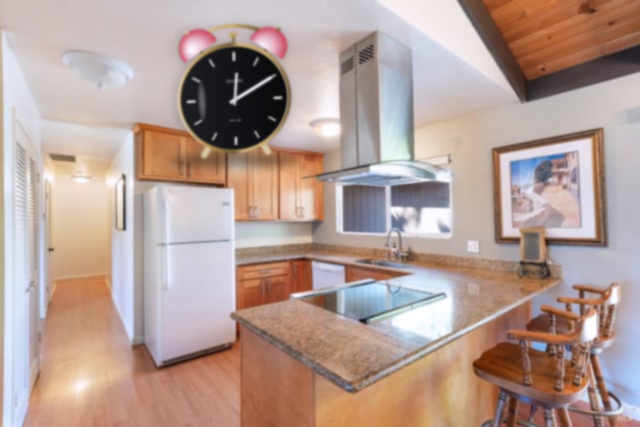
12.10
